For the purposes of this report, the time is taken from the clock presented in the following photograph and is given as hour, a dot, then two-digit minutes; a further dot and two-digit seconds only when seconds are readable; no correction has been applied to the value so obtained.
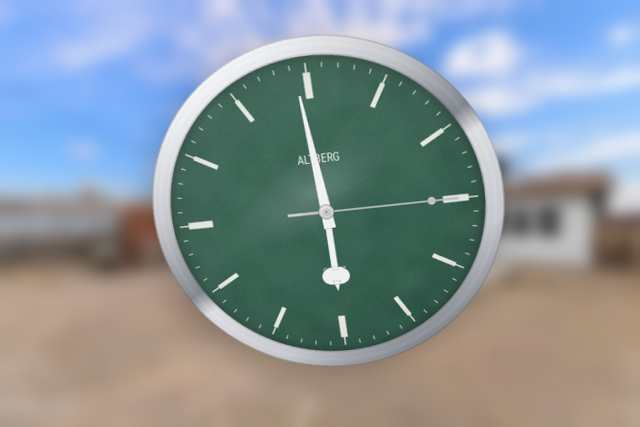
5.59.15
